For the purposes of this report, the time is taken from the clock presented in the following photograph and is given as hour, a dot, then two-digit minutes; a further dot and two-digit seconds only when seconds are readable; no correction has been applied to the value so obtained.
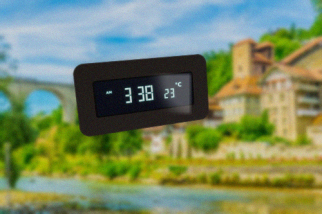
3.38
